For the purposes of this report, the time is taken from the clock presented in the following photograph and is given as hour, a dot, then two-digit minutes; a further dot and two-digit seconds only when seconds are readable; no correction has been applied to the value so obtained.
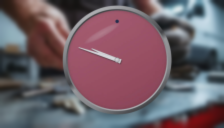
9.48
